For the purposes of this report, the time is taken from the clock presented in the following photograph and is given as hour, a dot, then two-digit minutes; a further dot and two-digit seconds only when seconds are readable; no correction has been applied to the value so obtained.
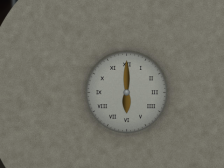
6.00
